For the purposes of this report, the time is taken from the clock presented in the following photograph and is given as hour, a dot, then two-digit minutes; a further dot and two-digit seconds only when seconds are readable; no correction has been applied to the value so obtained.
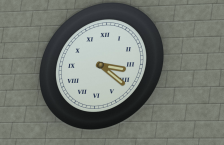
3.21
